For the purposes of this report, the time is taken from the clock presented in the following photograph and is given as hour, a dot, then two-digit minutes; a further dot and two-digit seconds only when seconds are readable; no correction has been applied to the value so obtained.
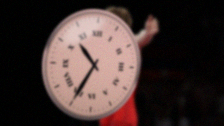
10.35
